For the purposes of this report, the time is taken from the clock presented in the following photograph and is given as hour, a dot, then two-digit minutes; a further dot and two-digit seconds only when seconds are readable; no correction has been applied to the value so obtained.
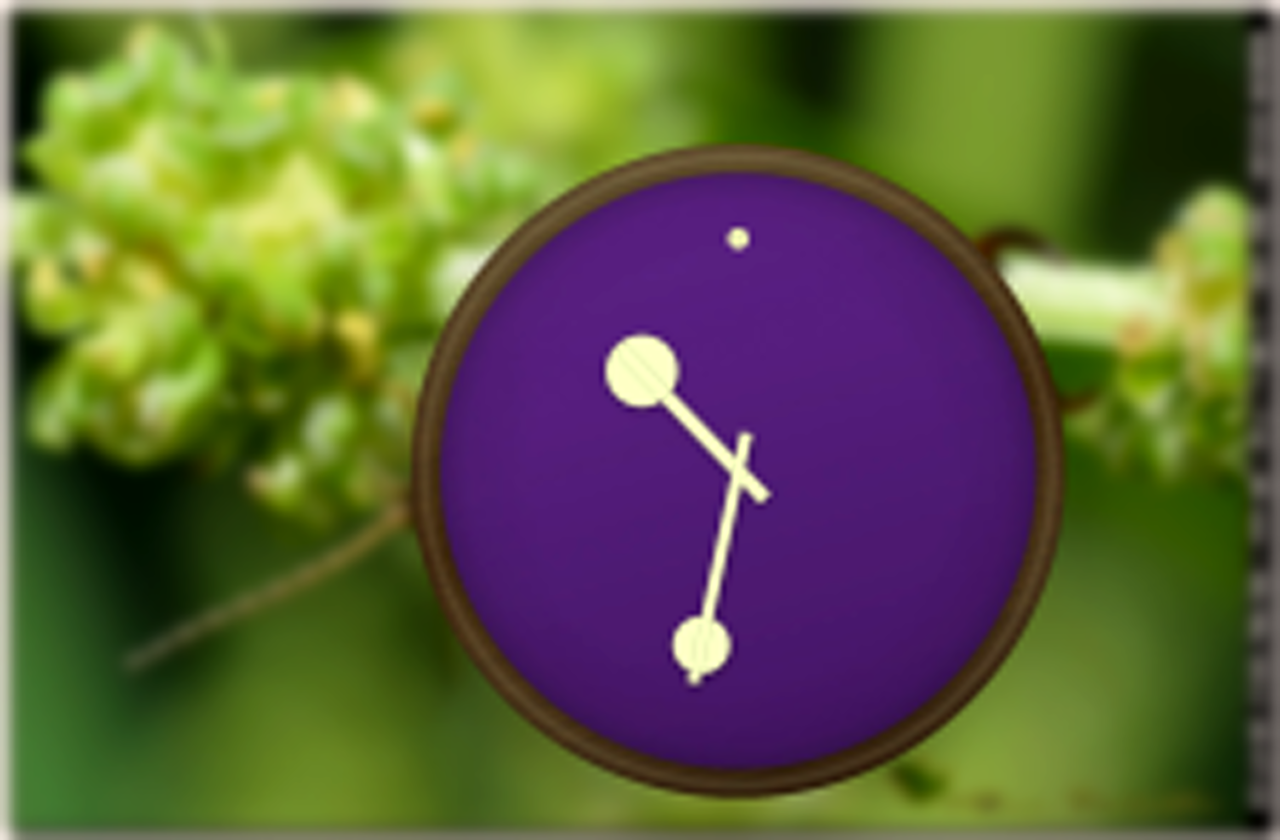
10.32
